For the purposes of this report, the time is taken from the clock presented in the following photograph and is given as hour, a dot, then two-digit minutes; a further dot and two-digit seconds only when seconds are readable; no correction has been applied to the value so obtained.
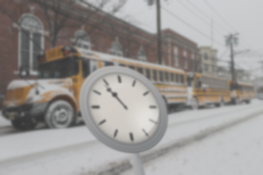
10.54
